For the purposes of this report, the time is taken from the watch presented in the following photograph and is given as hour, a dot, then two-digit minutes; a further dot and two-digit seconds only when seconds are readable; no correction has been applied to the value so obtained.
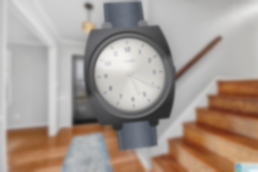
5.20
